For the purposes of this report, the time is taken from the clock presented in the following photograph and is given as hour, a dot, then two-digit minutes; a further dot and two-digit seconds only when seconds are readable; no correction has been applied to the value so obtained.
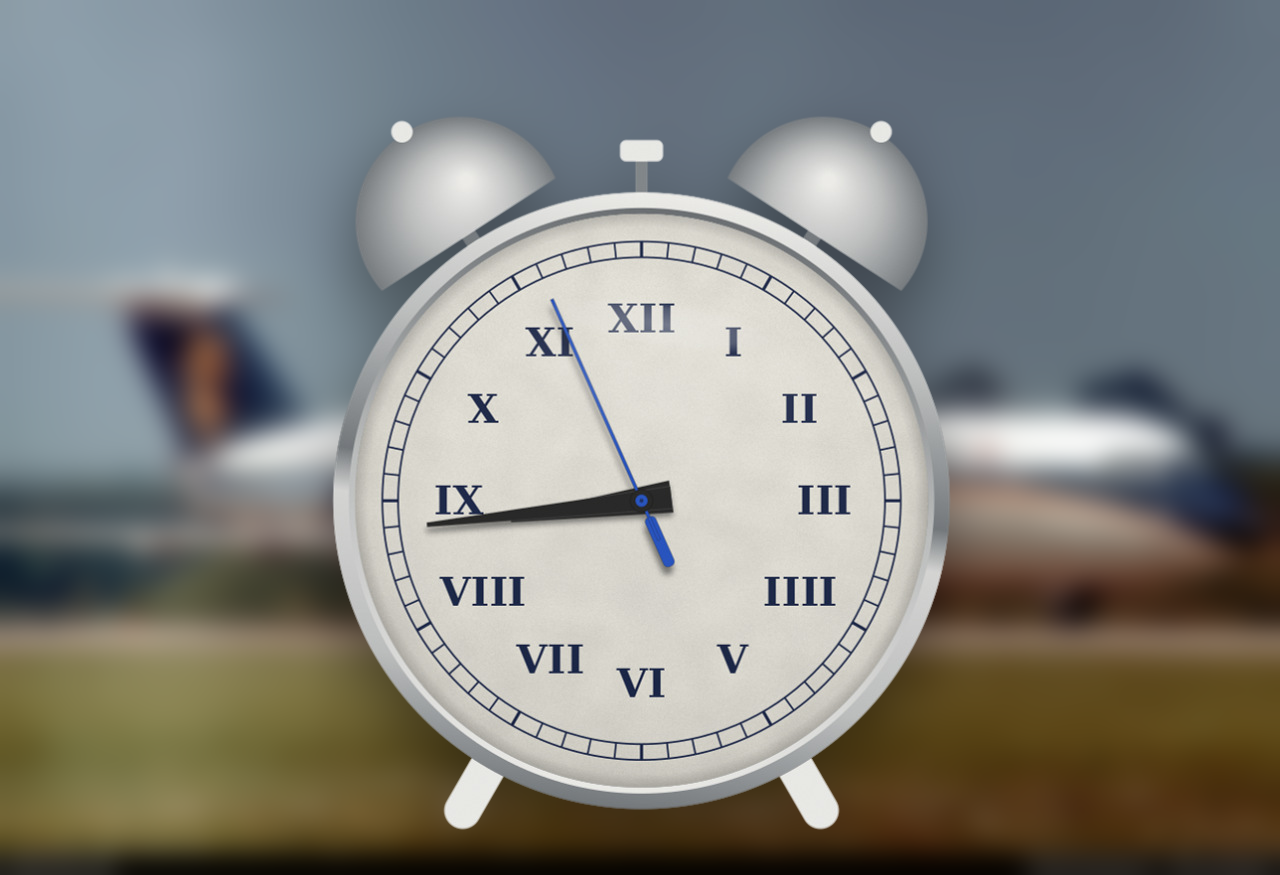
8.43.56
